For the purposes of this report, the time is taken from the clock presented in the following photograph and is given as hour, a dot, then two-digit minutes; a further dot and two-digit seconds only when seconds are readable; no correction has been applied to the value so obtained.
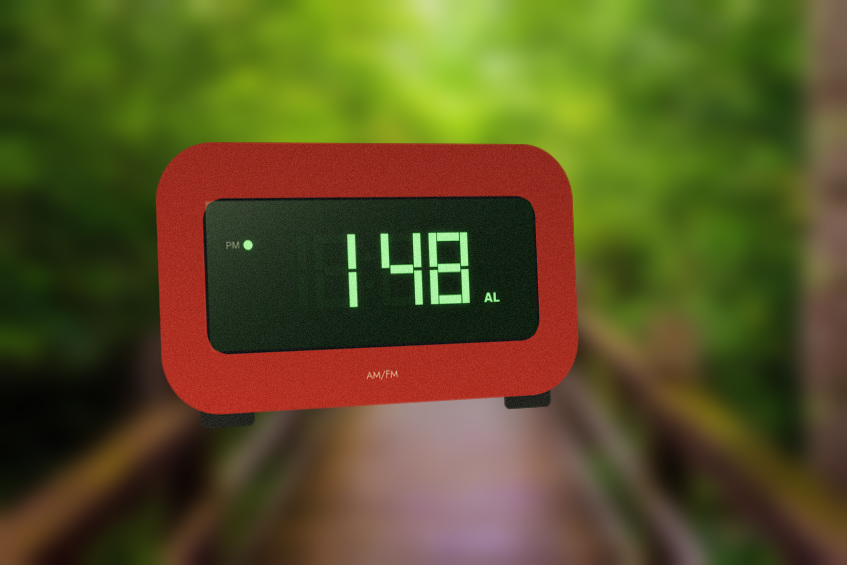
1.48
